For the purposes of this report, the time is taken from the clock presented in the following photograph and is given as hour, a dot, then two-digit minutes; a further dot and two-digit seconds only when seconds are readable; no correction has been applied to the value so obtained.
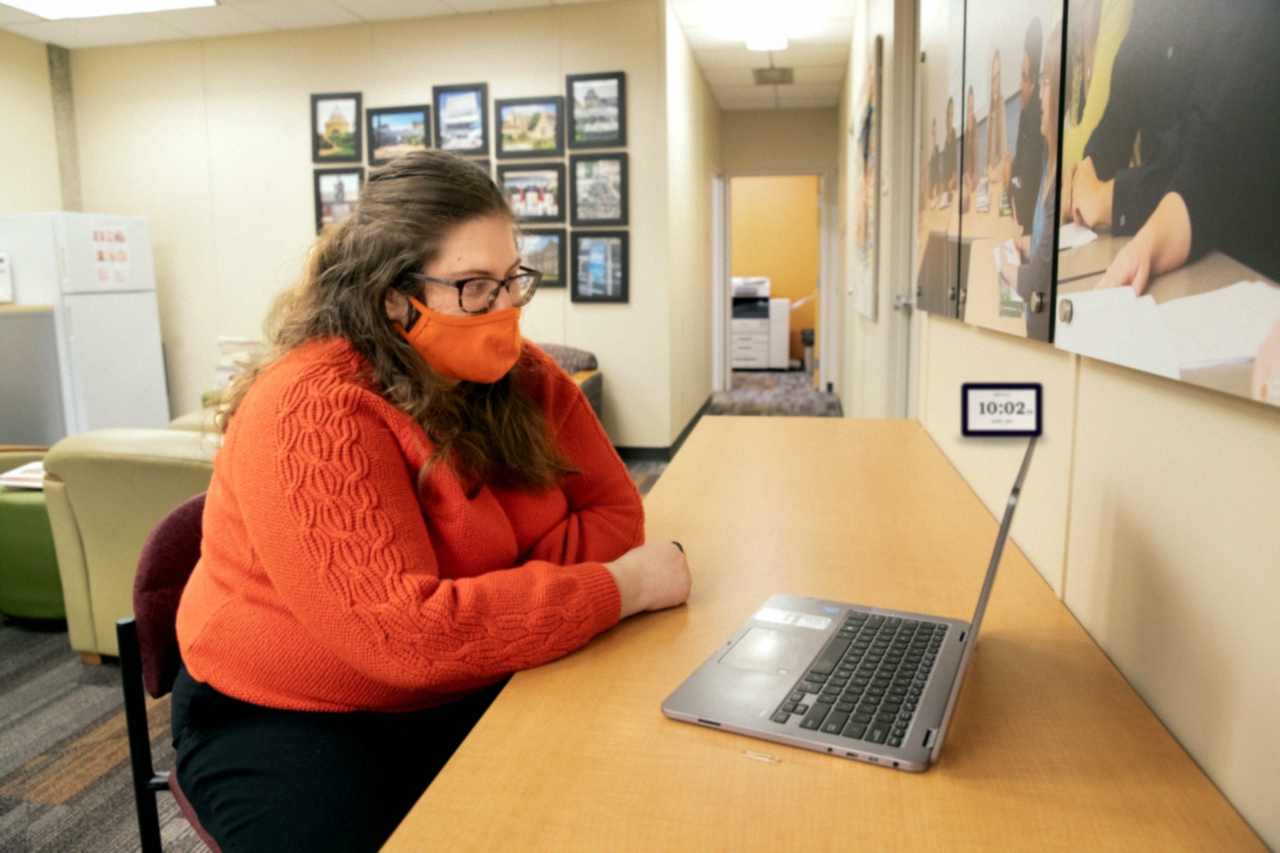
10.02
